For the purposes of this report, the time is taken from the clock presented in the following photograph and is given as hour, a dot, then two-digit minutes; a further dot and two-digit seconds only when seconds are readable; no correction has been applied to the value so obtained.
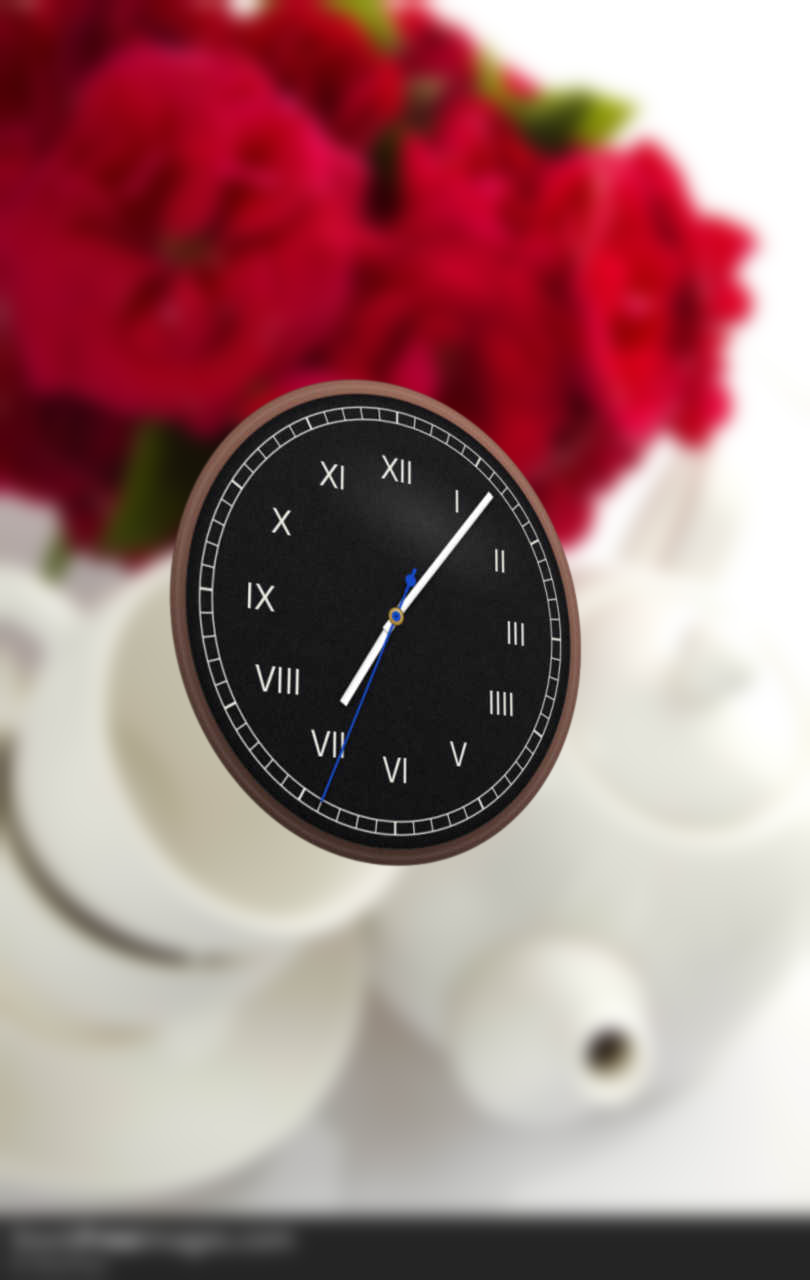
7.06.34
